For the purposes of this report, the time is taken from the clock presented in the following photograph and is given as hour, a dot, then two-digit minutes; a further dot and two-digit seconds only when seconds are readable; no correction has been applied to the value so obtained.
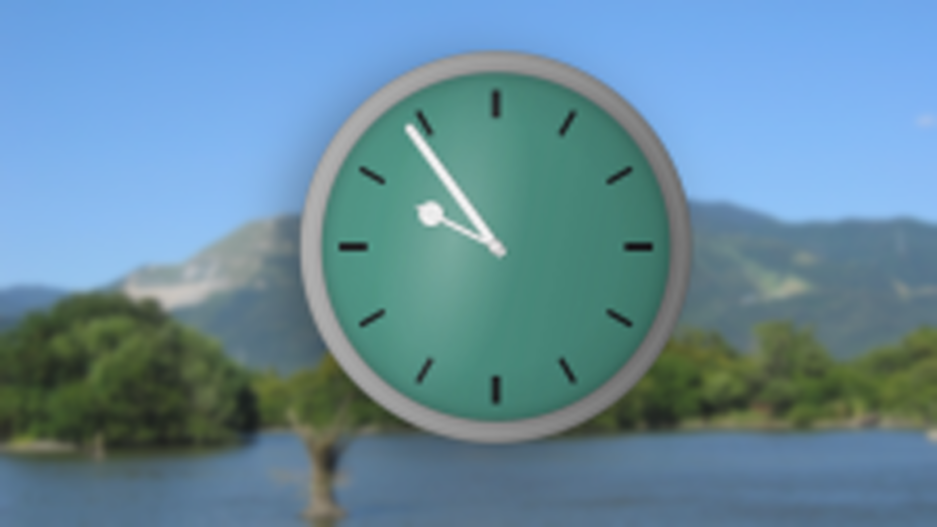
9.54
